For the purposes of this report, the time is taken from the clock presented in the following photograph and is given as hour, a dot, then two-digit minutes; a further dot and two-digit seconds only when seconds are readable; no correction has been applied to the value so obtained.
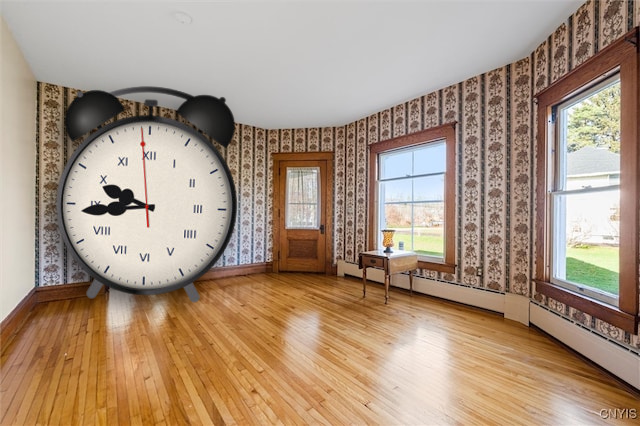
9.43.59
